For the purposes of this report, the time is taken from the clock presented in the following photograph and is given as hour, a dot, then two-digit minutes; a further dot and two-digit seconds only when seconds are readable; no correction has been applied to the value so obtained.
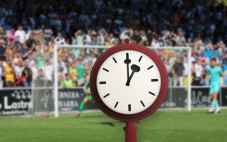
1.00
